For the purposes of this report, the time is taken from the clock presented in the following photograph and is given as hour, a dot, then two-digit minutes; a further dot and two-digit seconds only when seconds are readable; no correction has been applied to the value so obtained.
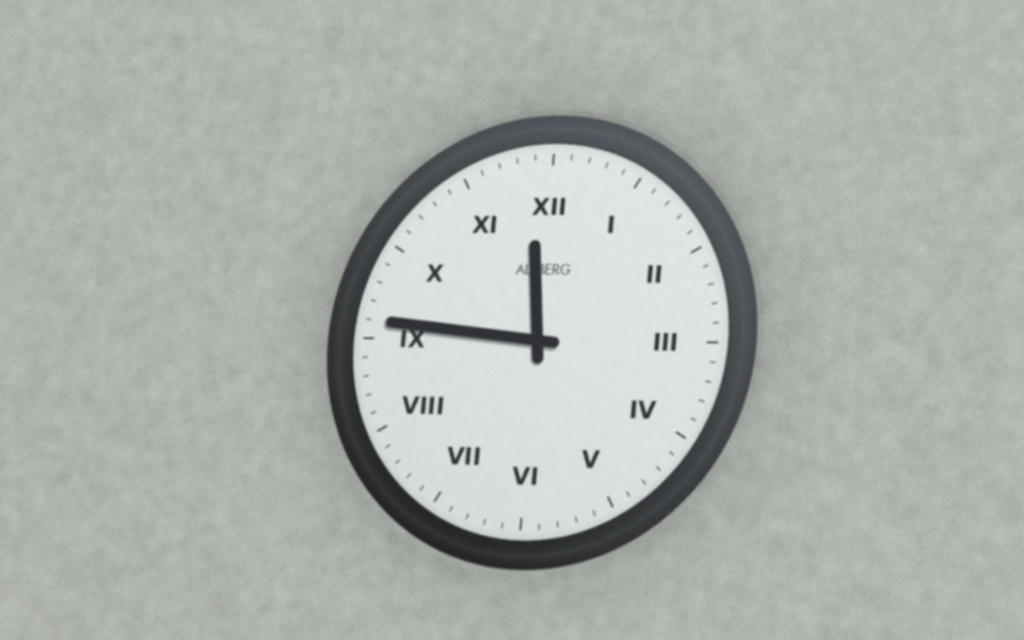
11.46
